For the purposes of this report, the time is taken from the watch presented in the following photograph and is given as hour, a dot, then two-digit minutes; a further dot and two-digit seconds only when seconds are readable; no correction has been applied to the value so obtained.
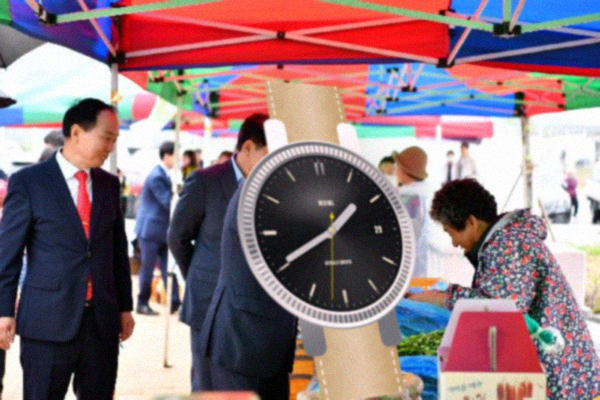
1.40.32
